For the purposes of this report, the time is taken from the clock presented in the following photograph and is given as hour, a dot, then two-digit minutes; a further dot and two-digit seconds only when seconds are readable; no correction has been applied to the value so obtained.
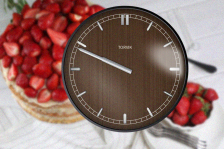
9.49
